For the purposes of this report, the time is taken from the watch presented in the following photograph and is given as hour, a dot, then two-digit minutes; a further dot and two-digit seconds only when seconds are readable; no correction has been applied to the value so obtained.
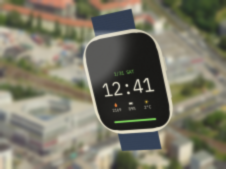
12.41
